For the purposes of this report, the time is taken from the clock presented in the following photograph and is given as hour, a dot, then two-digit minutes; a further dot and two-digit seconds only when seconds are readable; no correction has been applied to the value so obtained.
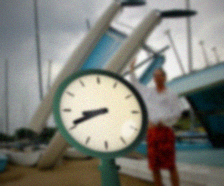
8.41
